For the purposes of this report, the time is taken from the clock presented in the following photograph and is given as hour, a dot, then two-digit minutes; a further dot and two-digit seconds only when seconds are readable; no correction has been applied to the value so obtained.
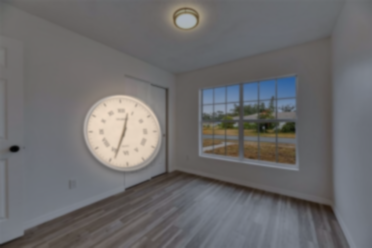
12.34
